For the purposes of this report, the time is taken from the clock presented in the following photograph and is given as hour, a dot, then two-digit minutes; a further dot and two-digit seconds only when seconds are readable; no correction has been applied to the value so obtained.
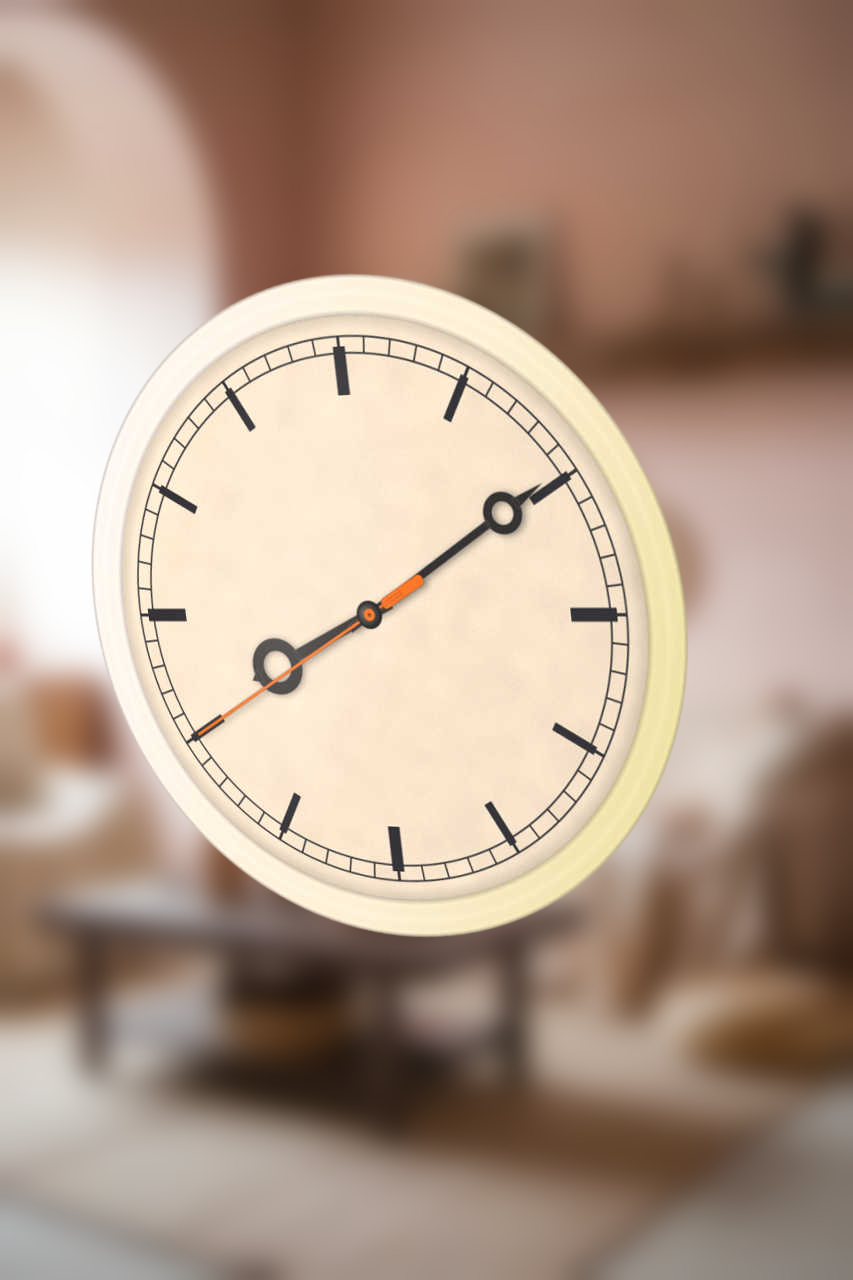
8.09.40
